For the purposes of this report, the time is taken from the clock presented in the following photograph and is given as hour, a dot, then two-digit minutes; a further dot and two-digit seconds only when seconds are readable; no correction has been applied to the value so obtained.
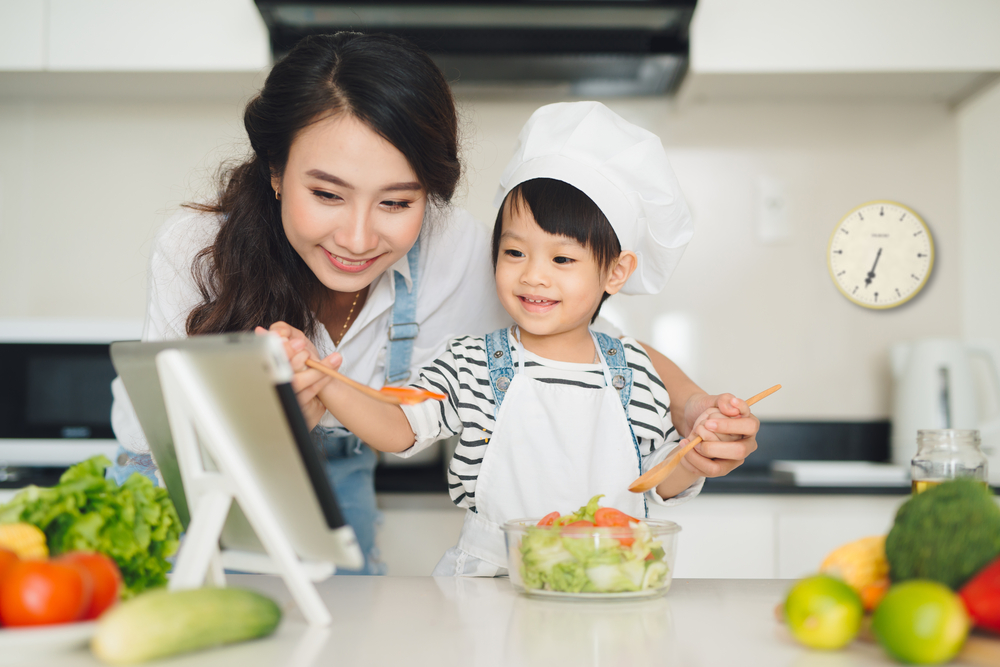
6.33
